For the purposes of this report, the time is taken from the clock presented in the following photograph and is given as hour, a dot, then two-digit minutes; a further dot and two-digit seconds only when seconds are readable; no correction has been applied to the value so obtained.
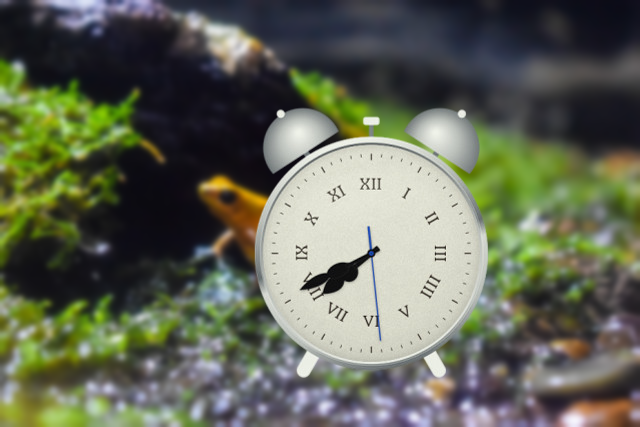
7.40.29
